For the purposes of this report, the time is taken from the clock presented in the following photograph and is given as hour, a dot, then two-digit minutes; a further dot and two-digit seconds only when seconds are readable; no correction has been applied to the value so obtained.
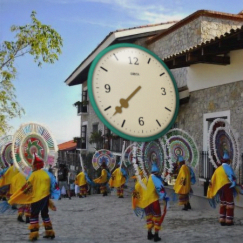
7.38
